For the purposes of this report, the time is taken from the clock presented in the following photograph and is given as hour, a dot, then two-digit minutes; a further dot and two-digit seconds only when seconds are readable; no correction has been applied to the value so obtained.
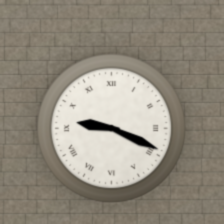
9.19
